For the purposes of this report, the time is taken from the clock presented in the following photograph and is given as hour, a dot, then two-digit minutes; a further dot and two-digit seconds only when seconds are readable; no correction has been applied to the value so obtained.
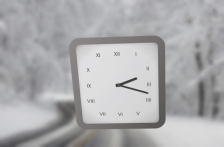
2.18
